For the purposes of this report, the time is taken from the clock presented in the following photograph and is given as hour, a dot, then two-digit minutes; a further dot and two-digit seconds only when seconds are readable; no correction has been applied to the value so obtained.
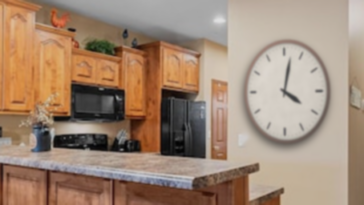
4.02
